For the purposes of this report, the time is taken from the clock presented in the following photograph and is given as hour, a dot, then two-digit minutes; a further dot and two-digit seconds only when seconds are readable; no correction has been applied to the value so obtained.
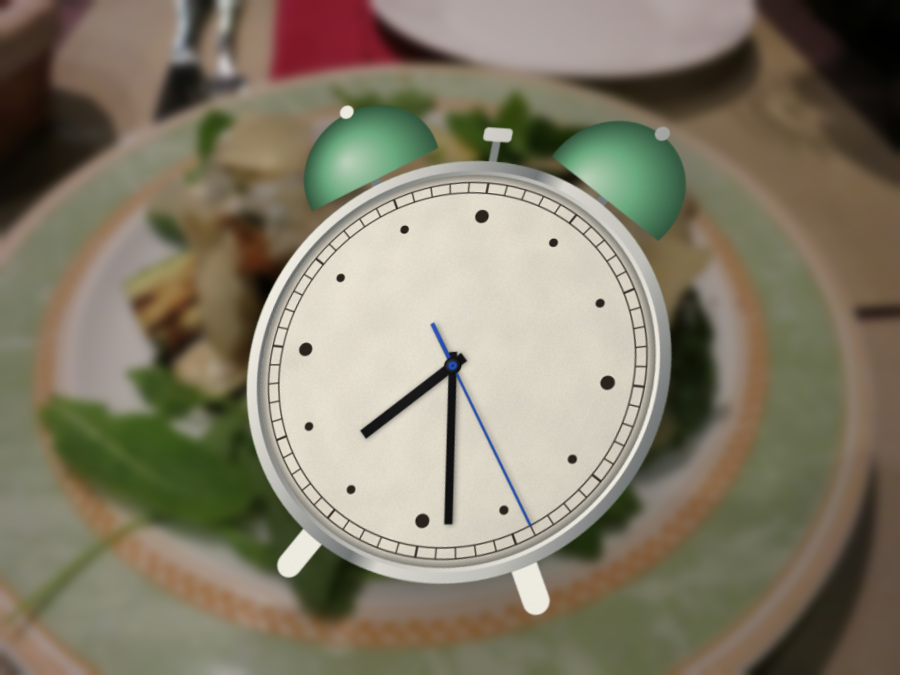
7.28.24
